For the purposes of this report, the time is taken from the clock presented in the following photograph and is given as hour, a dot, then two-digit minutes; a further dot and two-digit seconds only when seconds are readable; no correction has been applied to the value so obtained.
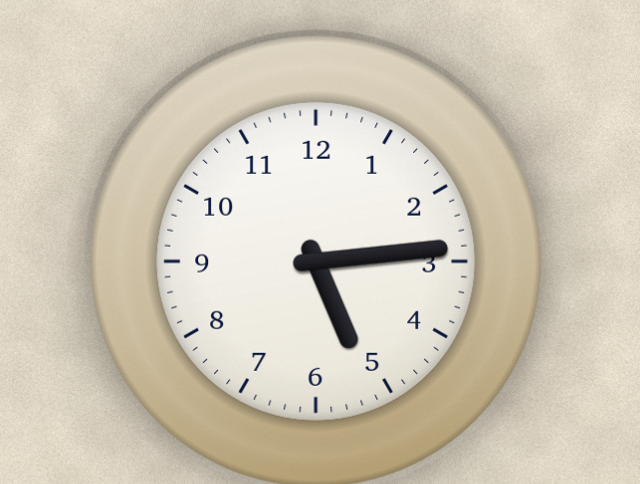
5.14
